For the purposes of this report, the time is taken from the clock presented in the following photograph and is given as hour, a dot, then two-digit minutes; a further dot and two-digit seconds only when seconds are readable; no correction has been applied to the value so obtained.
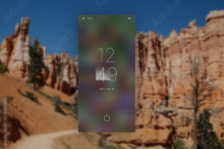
12.49
